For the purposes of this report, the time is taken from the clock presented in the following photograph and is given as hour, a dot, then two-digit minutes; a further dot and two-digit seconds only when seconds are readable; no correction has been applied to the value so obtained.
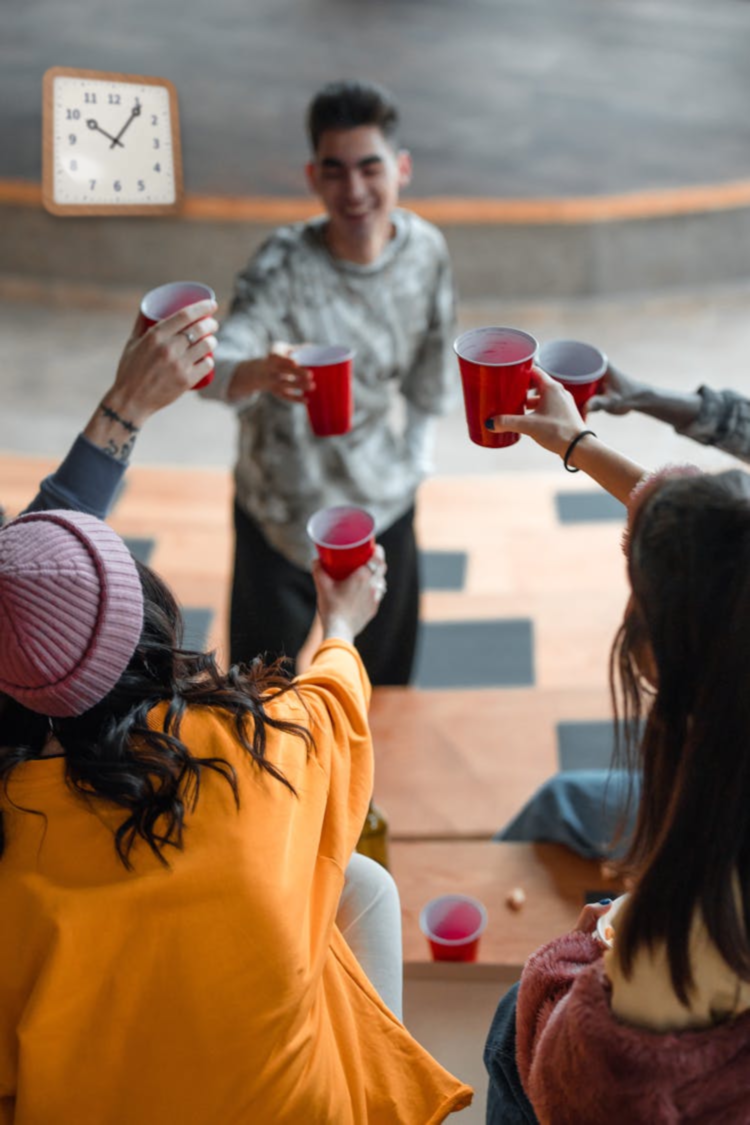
10.06
